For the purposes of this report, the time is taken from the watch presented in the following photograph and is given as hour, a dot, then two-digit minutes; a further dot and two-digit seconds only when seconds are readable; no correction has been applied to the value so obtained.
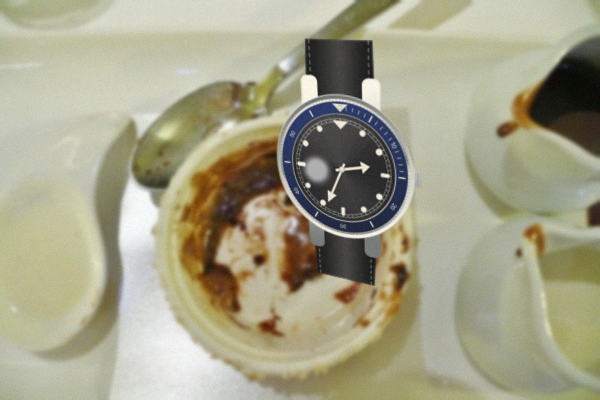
2.34
